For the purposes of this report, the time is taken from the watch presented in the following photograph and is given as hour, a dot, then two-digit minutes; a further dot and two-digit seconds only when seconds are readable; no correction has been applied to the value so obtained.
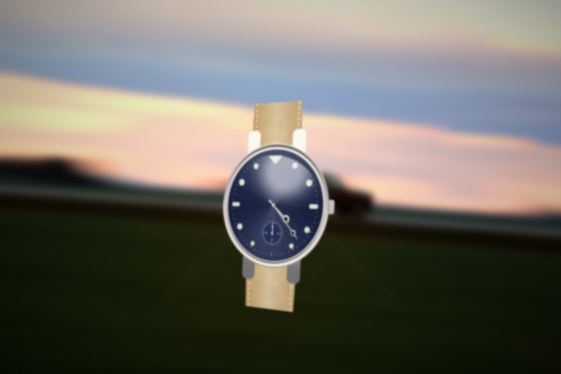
4.23
